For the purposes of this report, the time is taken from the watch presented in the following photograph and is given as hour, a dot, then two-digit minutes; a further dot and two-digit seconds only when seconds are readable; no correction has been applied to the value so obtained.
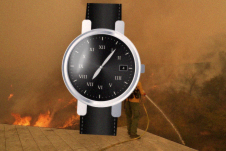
7.06
